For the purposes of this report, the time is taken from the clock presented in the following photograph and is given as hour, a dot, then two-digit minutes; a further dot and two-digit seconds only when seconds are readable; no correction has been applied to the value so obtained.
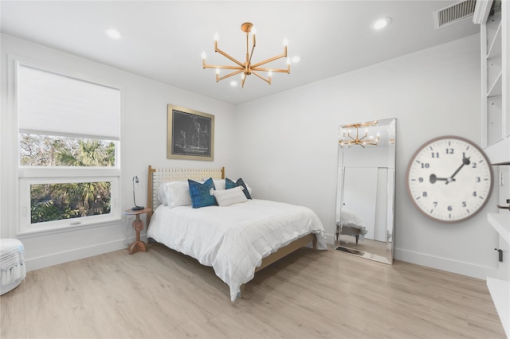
9.07
